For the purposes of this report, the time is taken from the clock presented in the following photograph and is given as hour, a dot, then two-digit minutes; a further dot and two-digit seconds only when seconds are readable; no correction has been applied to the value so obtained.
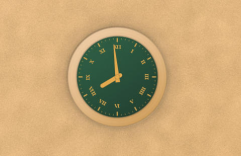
7.59
